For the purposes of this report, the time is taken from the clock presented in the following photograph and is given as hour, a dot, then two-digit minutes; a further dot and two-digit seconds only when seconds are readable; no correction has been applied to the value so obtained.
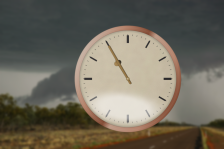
10.55
